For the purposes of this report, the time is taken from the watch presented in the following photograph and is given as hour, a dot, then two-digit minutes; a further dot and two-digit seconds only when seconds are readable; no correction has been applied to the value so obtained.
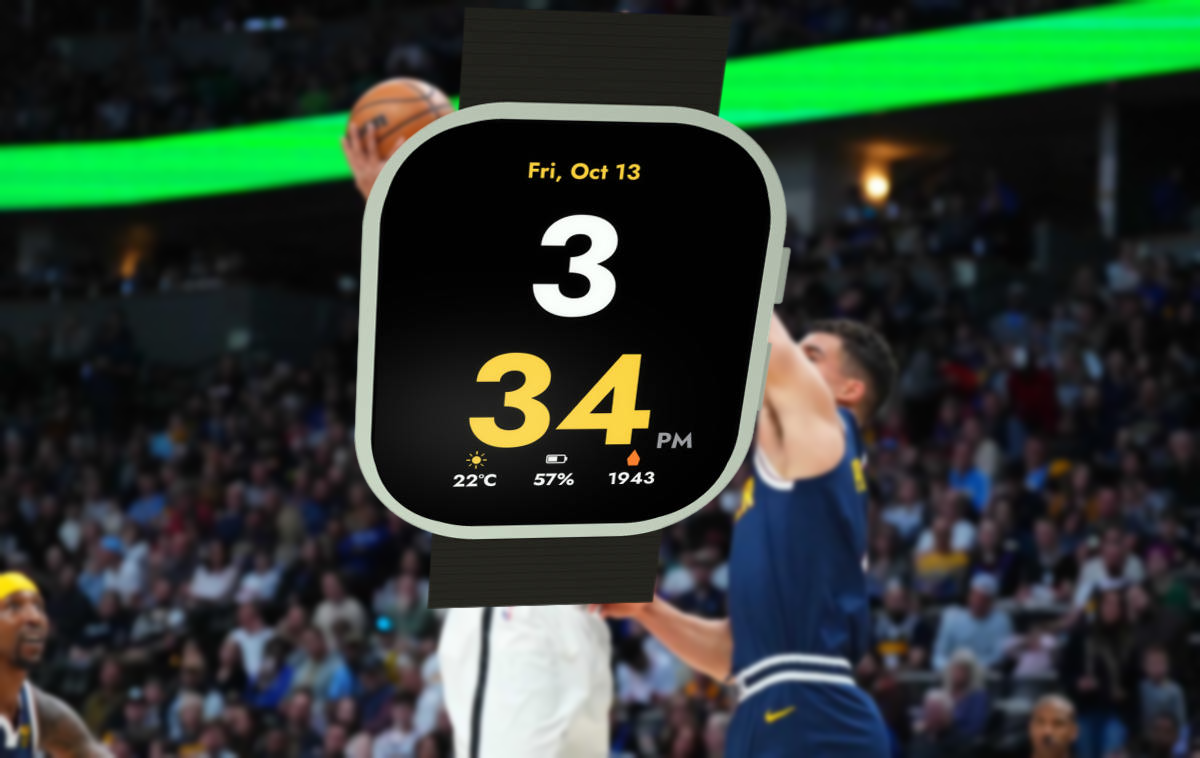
3.34
